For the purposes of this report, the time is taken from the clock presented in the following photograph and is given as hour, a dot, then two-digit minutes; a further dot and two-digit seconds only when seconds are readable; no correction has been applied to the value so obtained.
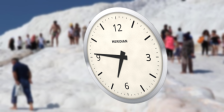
6.46
